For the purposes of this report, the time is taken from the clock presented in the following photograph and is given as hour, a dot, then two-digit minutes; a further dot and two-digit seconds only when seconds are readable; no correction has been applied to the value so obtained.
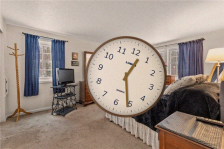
12.26
